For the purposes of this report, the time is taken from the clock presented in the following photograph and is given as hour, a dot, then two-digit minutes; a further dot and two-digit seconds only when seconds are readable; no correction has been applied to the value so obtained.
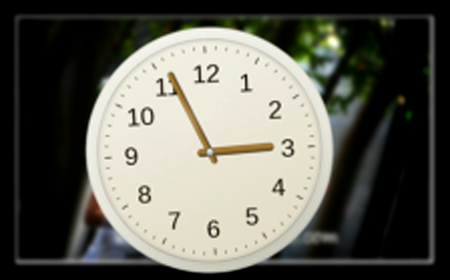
2.56
